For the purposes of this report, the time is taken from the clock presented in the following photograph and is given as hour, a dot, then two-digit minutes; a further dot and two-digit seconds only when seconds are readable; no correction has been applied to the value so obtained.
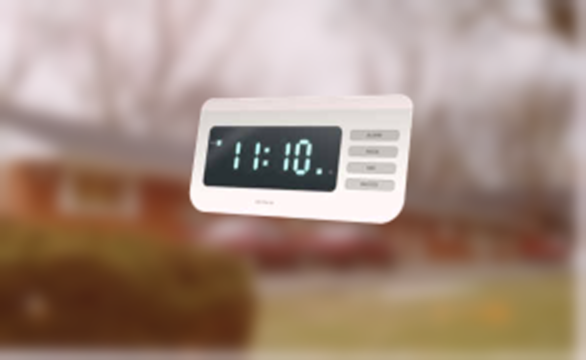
11.10
